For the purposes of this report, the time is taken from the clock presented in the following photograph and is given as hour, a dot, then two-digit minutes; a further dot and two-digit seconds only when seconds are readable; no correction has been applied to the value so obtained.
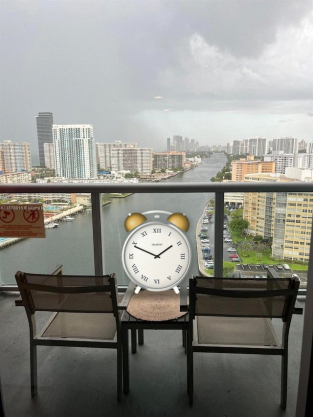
1.49
